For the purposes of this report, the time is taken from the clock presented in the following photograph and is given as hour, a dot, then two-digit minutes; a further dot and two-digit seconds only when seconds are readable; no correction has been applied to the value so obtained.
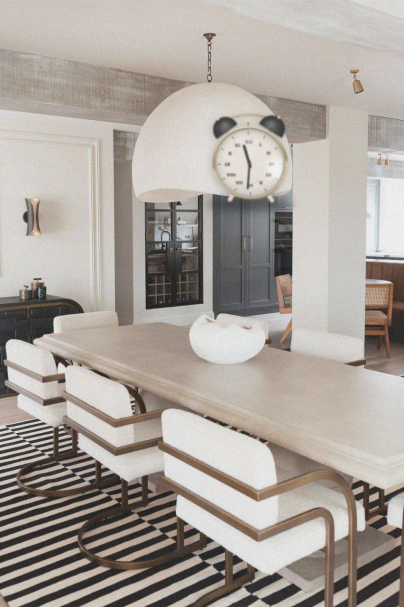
11.31
